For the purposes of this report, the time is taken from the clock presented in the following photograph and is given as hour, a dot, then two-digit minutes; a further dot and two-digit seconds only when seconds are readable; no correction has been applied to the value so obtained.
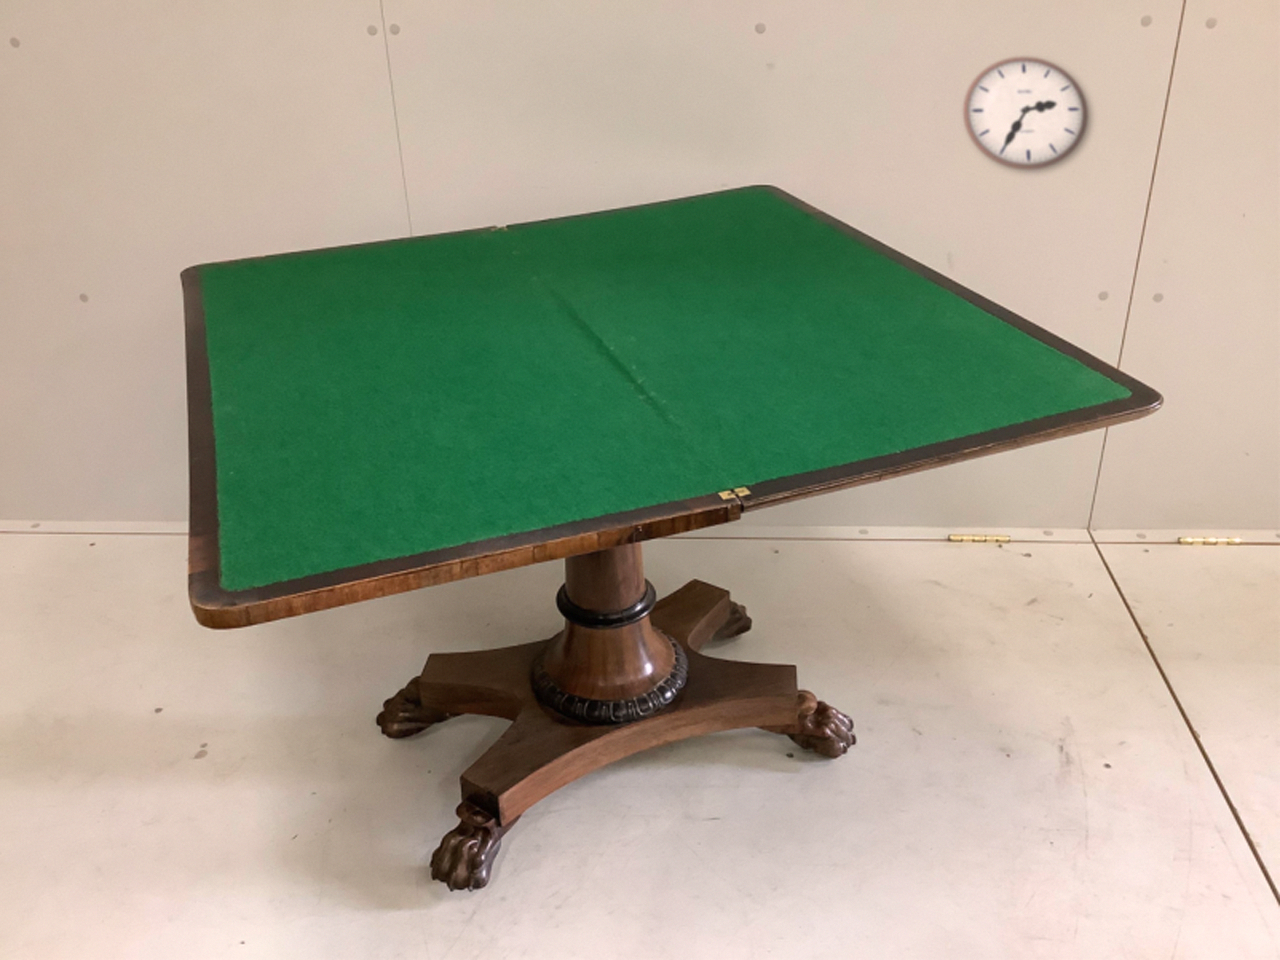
2.35
